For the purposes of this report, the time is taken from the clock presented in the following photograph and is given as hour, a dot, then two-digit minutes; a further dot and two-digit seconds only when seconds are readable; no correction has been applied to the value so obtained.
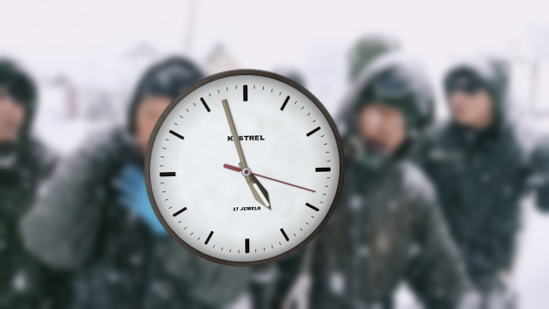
4.57.18
